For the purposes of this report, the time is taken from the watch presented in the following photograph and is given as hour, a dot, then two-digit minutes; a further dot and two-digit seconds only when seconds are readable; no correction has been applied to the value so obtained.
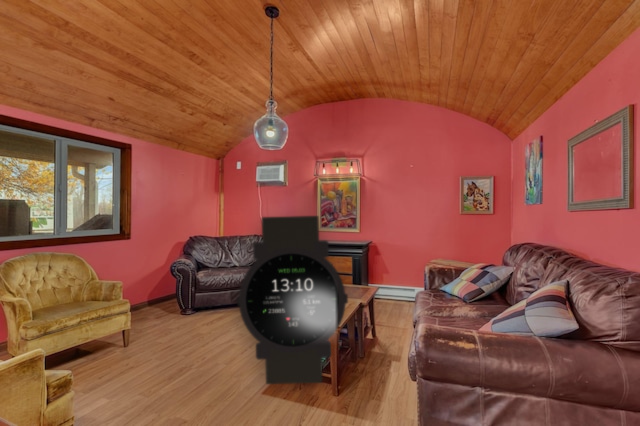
13.10
